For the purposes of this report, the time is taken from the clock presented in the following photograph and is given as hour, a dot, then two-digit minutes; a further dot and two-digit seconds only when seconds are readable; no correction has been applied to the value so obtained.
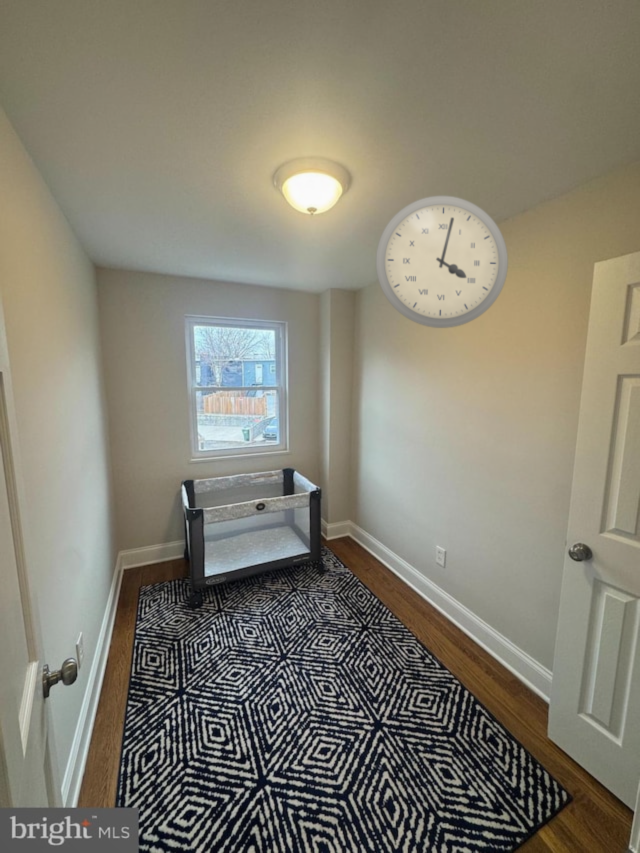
4.02
